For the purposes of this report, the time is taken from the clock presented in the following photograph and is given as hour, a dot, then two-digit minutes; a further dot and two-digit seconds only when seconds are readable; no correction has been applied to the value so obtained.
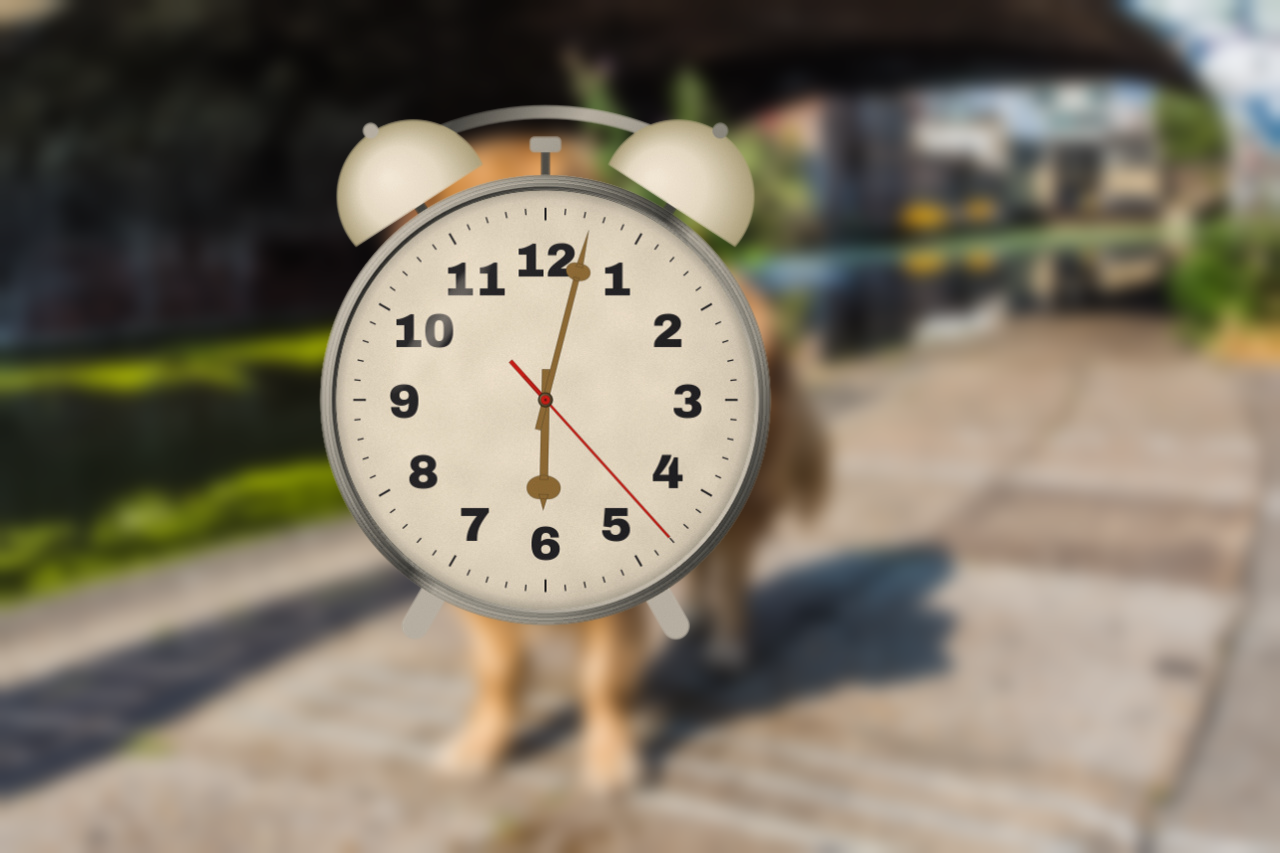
6.02.23
